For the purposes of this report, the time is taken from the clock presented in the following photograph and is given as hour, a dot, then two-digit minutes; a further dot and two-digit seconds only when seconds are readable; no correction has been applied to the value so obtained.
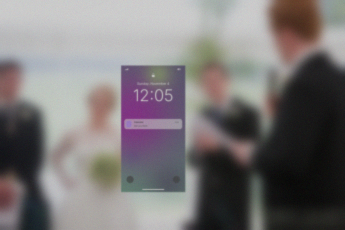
12.05
